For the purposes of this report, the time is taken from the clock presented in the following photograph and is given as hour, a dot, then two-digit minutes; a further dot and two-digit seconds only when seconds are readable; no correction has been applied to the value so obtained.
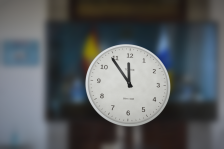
11.54
